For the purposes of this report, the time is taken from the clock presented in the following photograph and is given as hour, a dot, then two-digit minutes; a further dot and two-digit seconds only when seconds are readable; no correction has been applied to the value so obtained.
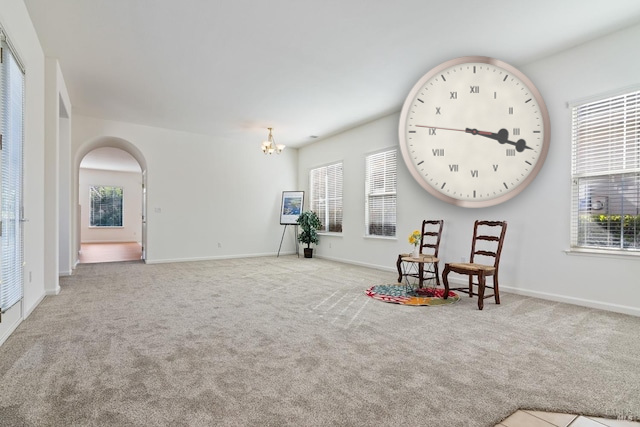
3.17.46
